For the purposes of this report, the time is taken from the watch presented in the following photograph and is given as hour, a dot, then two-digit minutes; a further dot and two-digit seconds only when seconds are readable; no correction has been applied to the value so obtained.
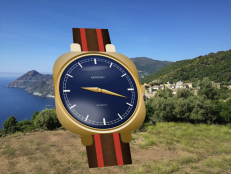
9.18
